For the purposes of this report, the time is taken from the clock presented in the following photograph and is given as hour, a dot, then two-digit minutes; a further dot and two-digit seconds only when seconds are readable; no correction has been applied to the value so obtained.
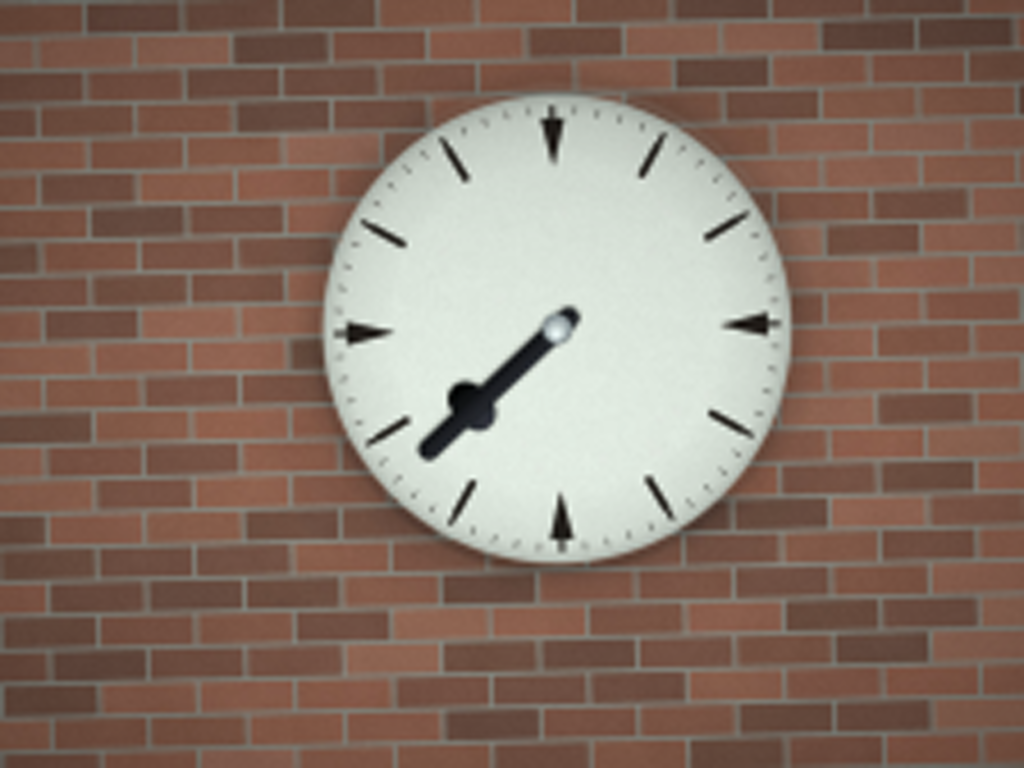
7.38
